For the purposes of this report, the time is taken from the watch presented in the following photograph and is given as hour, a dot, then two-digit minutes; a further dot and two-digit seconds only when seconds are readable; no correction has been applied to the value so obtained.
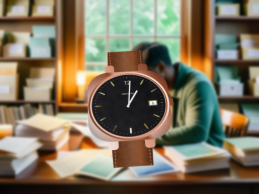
1.01
